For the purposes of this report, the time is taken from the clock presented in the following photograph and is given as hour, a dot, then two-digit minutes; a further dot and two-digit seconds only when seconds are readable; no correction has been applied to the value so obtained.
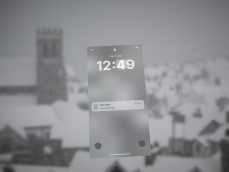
12.49
